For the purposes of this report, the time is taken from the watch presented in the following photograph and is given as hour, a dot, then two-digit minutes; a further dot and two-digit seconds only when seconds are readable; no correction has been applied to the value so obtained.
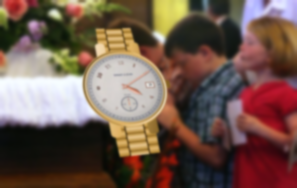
4.10
